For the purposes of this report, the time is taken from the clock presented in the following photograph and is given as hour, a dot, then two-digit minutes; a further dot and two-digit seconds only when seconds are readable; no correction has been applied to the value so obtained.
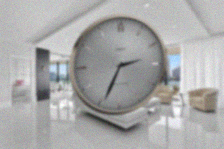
2.34
